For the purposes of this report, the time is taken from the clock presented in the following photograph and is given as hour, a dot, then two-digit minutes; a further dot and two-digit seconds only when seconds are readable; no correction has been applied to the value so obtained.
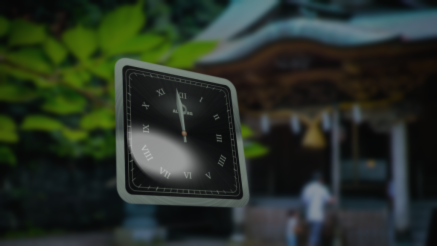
11.59
